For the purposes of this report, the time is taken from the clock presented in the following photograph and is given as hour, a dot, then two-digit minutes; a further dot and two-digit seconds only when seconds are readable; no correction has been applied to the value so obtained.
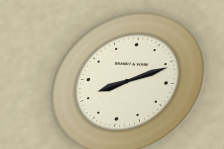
8.11
